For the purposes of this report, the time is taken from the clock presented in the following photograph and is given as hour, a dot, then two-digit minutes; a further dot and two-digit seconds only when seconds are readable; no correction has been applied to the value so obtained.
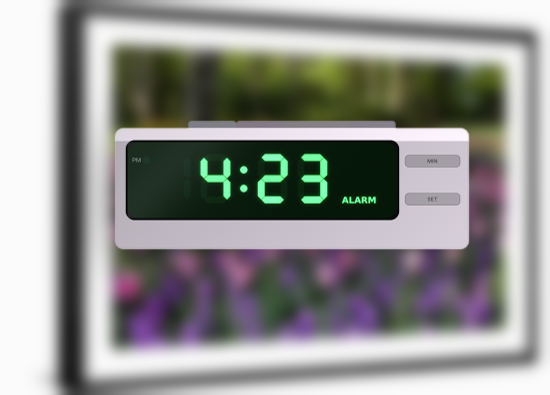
4.23
